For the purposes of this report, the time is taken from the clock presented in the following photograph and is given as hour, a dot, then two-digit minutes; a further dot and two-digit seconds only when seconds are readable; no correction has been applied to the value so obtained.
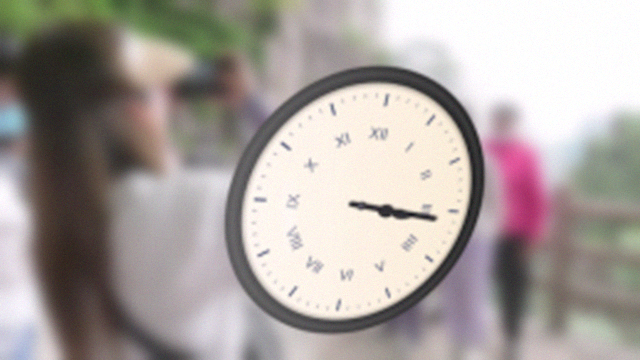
3.16
